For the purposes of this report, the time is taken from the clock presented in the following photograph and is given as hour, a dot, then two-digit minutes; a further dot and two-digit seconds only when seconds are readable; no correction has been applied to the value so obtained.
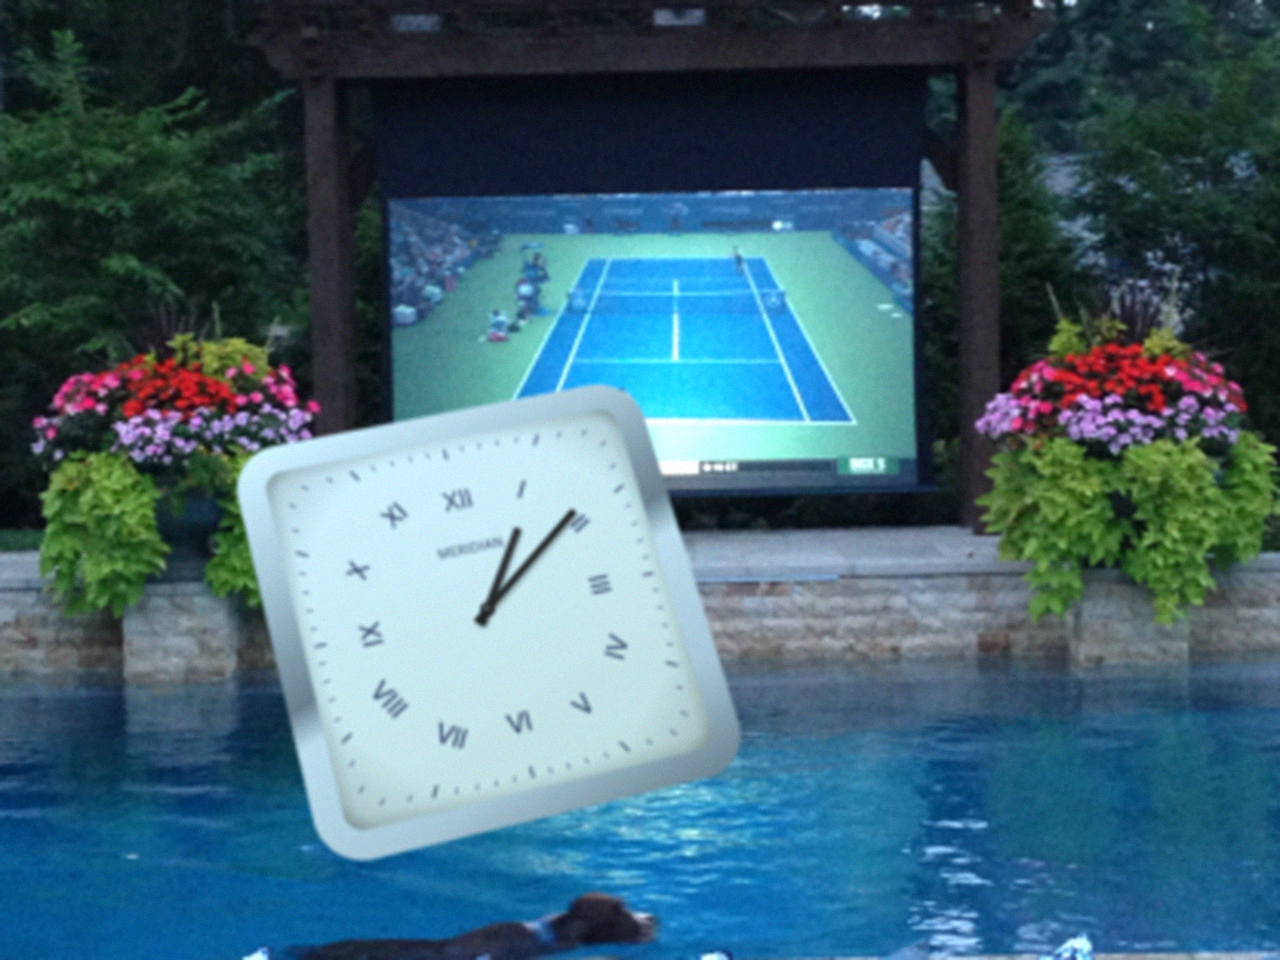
1.09
